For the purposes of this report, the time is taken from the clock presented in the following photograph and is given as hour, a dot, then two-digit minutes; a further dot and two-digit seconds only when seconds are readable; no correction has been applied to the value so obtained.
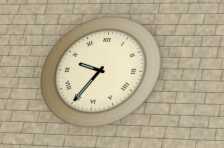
9.35
